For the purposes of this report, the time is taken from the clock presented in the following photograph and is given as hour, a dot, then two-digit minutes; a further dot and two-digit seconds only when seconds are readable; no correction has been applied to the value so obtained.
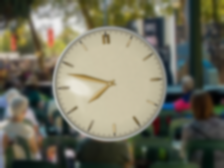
7.48
